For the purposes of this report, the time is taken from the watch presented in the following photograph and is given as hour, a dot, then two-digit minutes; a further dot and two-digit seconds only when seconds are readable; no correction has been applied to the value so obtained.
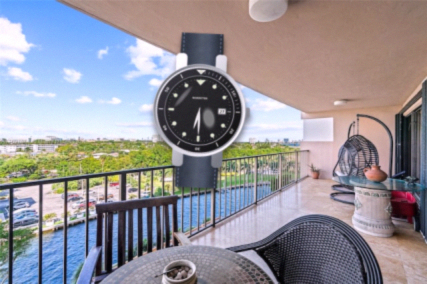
6.30
